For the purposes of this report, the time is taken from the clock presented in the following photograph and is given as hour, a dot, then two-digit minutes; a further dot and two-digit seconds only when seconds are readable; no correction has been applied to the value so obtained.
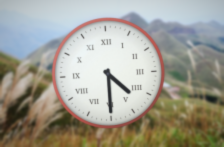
4.30
